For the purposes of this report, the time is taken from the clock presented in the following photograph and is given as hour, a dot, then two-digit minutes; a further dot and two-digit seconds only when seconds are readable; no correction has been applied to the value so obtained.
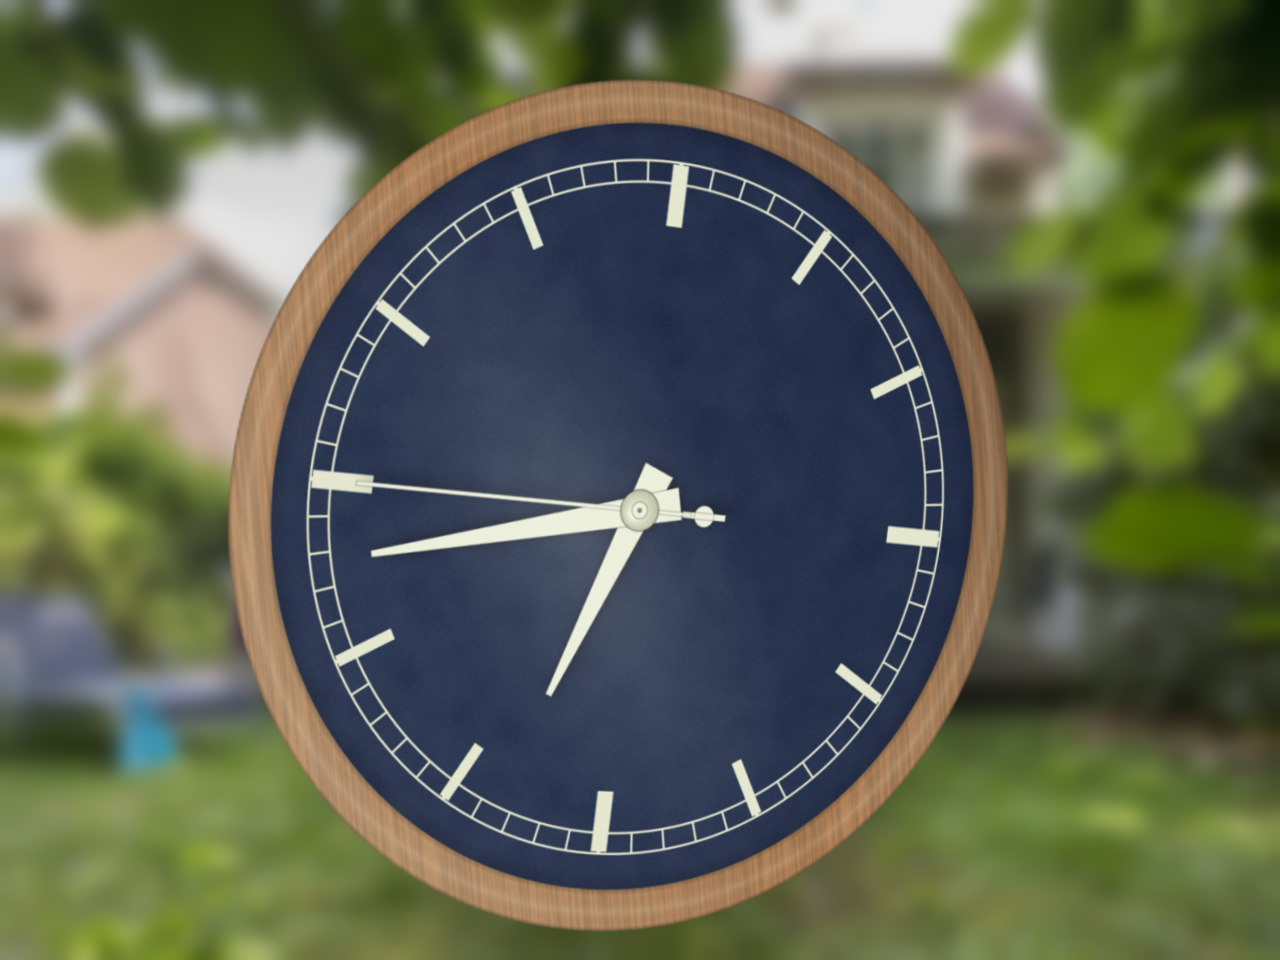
6.42.45
